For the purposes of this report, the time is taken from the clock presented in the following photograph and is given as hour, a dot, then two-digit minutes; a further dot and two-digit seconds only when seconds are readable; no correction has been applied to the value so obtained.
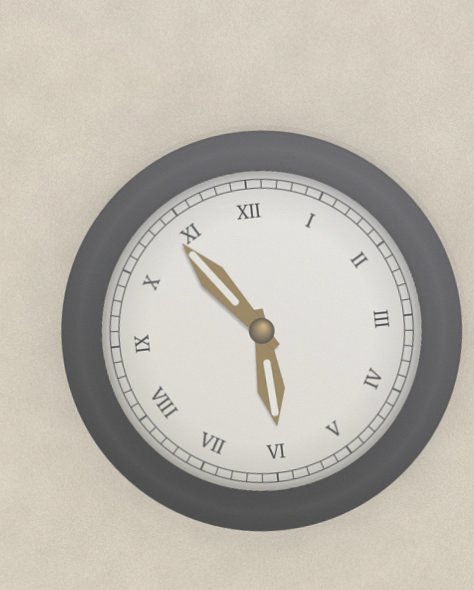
5.54
